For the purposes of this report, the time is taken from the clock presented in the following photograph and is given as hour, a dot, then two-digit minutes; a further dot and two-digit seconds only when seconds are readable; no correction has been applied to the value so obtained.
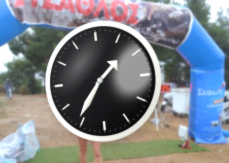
1.36
